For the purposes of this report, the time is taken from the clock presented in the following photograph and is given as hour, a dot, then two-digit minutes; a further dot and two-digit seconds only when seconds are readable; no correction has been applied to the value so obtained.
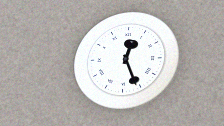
12.26
